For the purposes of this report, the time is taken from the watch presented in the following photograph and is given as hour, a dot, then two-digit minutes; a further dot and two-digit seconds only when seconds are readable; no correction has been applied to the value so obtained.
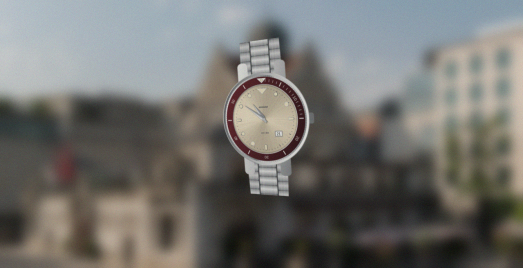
10.51
